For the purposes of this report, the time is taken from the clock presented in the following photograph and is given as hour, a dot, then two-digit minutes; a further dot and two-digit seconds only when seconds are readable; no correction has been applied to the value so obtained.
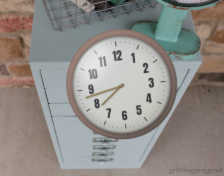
7.43
